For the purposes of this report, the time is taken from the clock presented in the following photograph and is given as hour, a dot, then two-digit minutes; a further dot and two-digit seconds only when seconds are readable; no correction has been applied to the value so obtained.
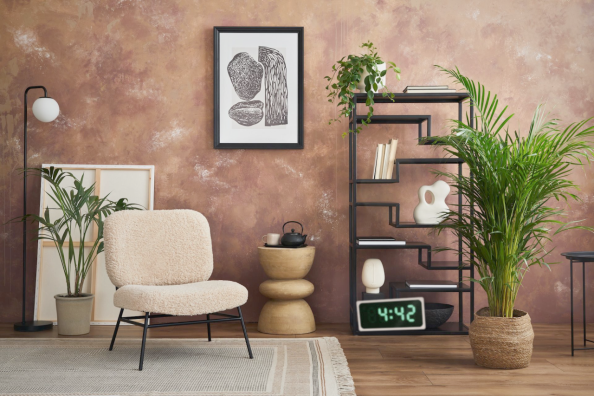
4.42
